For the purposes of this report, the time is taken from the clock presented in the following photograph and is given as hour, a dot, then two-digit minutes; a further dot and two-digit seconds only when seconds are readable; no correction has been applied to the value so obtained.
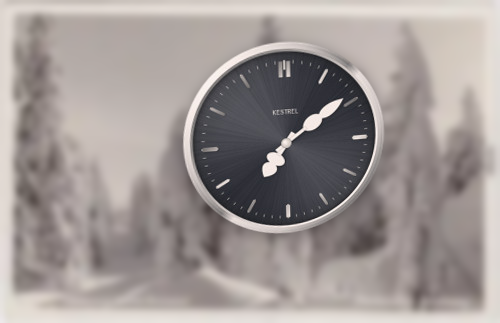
7.09
